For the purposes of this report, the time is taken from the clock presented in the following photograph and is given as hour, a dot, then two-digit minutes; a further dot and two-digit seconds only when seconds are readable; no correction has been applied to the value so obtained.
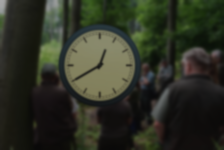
12.40
